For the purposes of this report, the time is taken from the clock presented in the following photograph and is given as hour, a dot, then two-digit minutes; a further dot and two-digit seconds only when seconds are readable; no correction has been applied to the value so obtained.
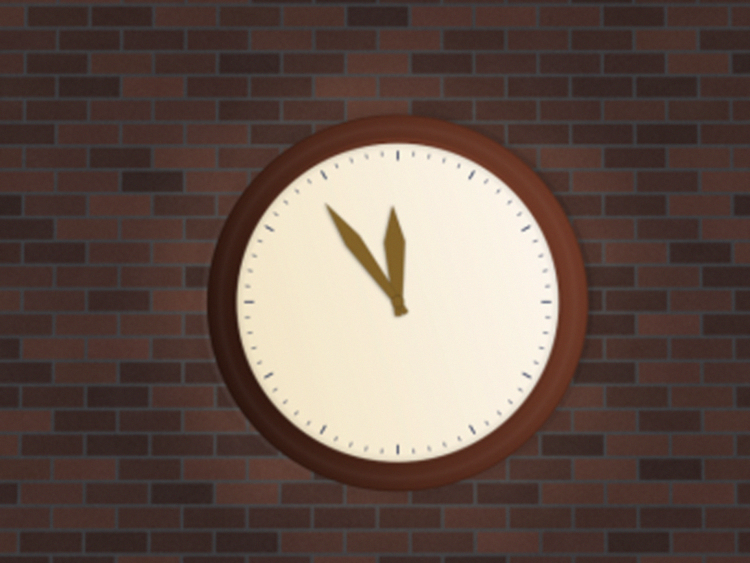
11.54
